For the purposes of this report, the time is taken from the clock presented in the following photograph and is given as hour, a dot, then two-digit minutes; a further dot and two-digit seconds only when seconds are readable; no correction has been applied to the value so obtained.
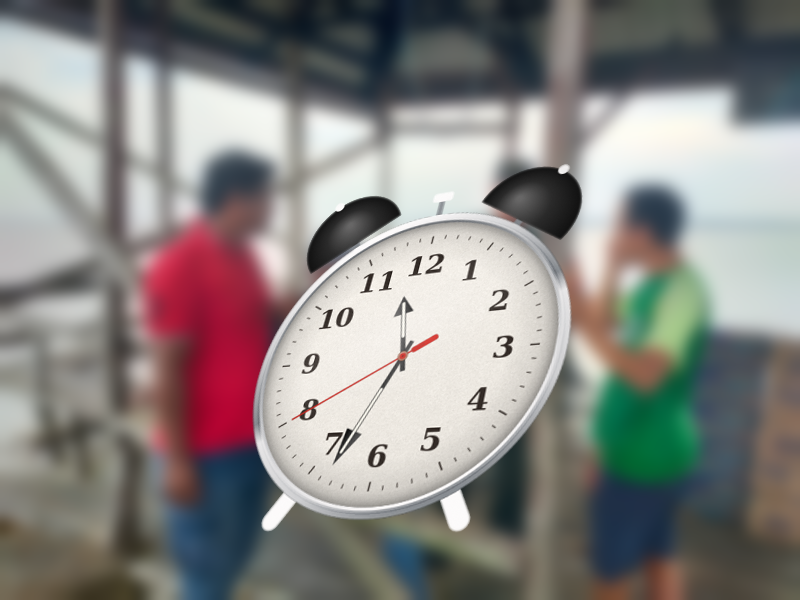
11.33.40
